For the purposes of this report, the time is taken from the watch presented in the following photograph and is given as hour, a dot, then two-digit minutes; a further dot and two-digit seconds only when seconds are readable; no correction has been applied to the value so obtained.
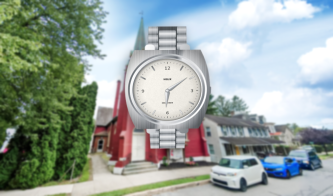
6.09
